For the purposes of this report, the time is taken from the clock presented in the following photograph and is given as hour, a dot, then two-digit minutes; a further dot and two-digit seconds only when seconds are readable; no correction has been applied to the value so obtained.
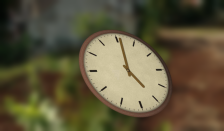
5.01
